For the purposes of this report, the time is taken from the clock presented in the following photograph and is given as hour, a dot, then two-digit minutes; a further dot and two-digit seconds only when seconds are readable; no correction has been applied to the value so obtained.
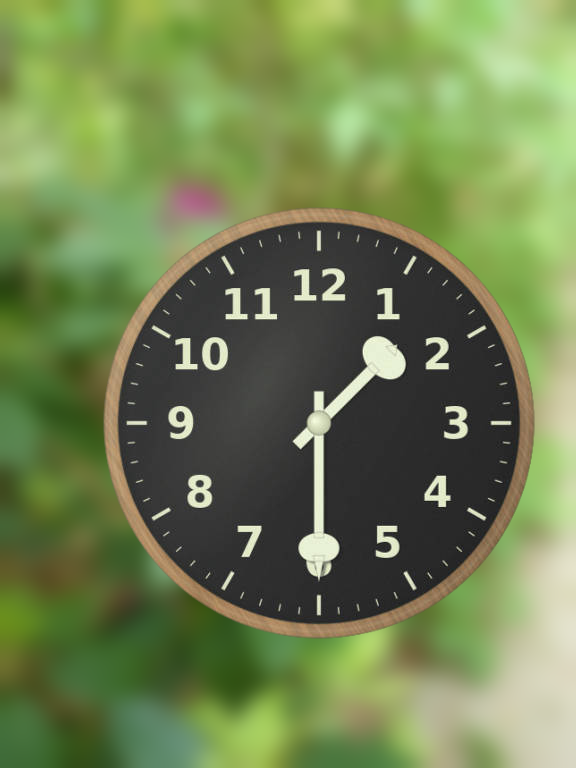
1.30
